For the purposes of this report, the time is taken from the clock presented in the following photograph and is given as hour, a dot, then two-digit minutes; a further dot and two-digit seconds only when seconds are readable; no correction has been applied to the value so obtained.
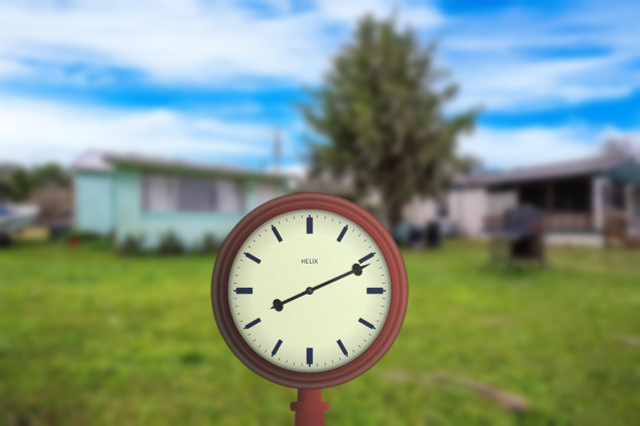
8.11
